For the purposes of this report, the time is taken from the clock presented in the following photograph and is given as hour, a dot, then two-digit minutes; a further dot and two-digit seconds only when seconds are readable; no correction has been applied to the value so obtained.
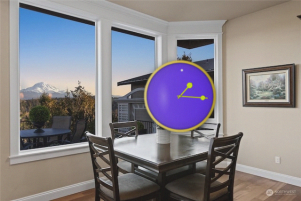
1.15
